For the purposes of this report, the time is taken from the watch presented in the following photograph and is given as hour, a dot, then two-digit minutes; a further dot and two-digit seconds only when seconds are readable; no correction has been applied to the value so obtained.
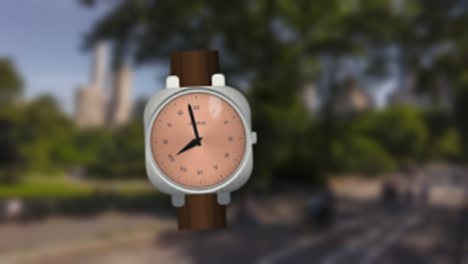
7.58
